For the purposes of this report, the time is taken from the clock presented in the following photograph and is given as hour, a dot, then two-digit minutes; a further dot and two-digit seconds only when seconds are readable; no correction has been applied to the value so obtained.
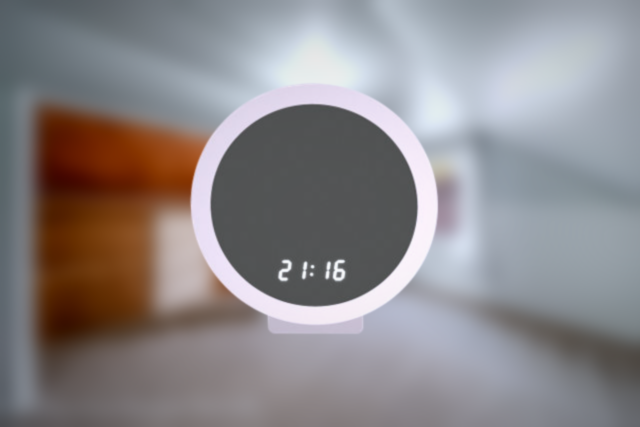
21.16
